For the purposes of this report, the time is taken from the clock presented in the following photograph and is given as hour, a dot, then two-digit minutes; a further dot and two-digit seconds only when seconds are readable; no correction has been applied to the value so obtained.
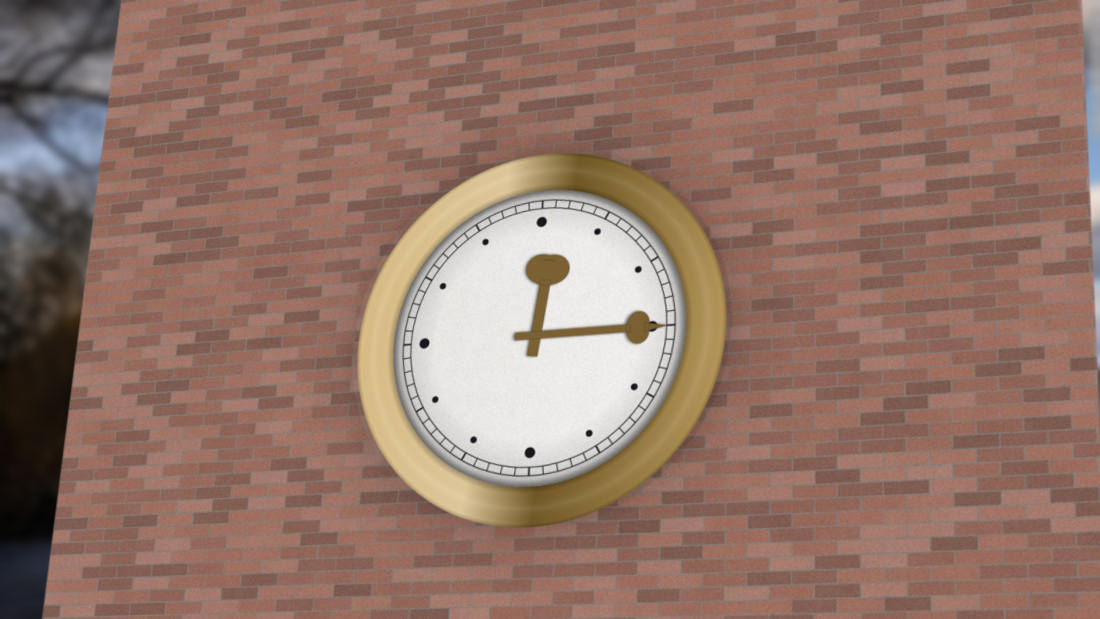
12.15
